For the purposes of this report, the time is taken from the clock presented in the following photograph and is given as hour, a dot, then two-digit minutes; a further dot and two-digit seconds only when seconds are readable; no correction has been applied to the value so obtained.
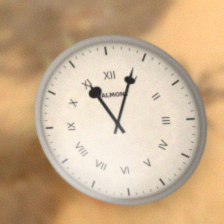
11.04
